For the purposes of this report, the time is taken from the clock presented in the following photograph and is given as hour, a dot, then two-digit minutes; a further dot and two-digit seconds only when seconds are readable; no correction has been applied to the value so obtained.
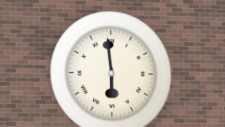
5.59
